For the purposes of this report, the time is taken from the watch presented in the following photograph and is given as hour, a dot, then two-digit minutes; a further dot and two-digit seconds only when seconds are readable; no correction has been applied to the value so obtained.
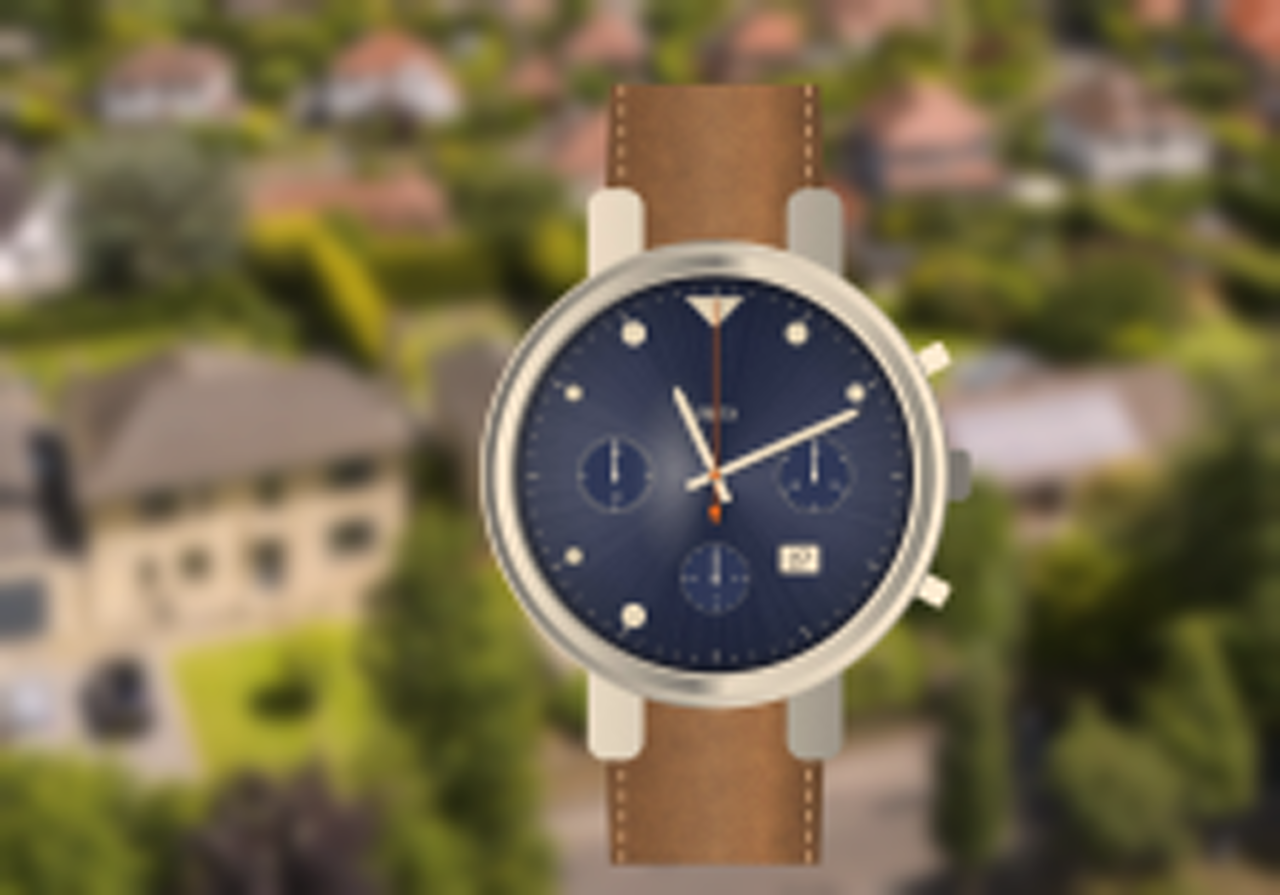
11.11
